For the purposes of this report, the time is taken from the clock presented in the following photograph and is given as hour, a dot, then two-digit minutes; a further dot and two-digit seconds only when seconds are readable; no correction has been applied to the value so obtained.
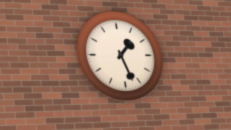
1.27
